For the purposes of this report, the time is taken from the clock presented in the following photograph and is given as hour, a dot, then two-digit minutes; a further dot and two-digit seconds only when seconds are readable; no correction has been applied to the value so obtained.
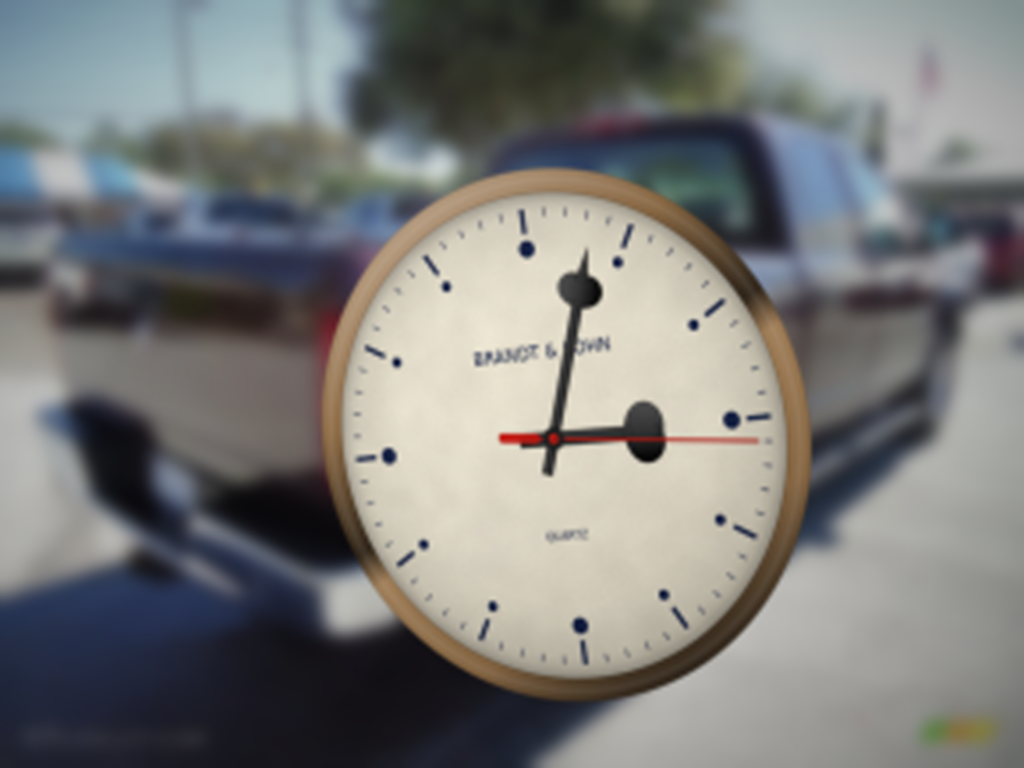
3.03.16
